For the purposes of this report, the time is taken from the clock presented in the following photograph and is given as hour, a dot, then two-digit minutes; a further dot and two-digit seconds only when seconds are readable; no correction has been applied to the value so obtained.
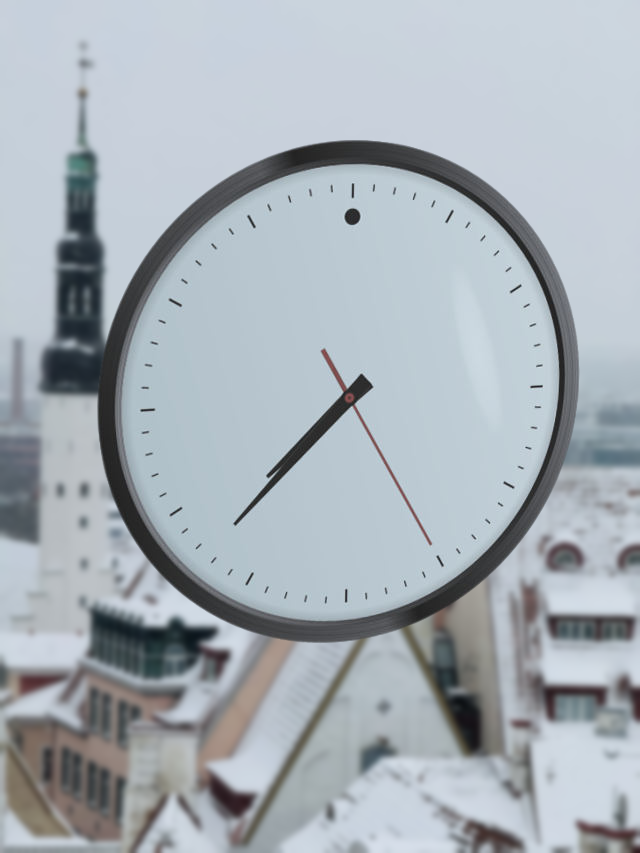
7.37.25
